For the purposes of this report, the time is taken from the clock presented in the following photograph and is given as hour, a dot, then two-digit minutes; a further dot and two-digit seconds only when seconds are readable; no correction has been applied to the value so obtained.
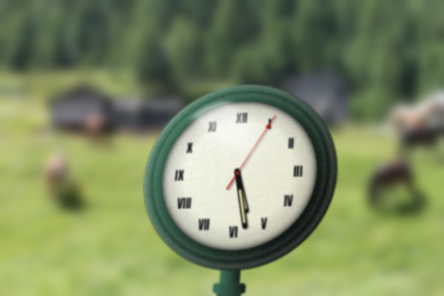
5.28.05
